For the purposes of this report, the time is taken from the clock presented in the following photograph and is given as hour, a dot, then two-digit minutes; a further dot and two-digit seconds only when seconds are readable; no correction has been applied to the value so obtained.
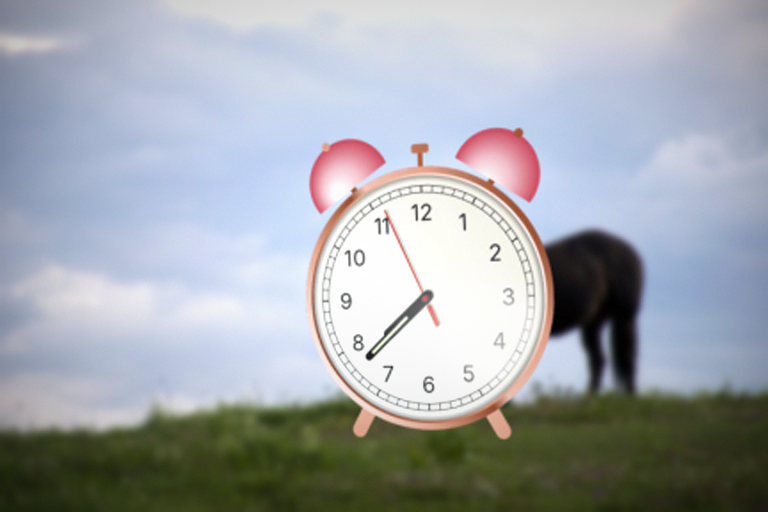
7.37.56
